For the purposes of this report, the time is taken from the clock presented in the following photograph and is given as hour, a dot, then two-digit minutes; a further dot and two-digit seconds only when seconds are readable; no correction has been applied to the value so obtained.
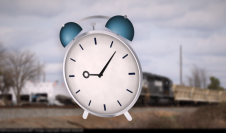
9.07
